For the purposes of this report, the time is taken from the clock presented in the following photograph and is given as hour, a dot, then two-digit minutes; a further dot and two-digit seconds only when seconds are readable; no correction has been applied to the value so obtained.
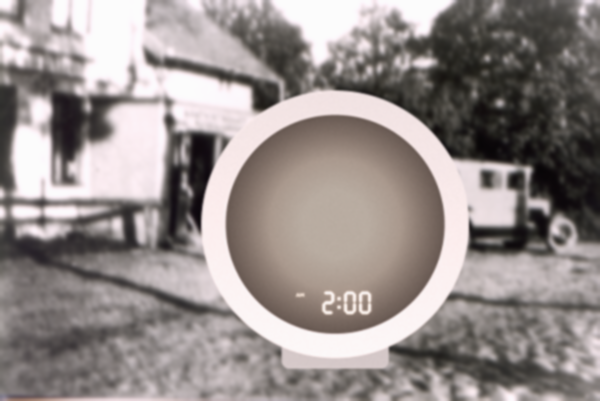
2.00
